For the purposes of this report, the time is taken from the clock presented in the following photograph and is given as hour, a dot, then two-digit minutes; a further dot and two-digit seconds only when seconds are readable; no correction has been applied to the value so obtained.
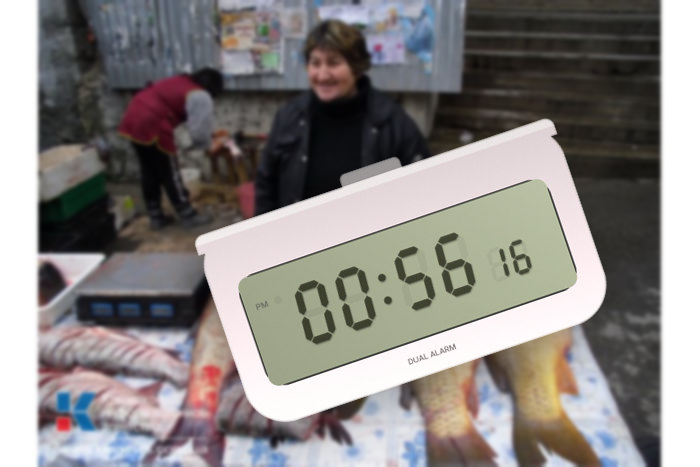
0.56.16
